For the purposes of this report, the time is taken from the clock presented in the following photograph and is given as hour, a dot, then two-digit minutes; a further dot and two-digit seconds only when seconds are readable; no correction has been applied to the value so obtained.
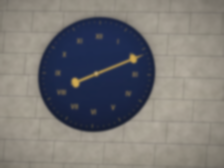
8.11
